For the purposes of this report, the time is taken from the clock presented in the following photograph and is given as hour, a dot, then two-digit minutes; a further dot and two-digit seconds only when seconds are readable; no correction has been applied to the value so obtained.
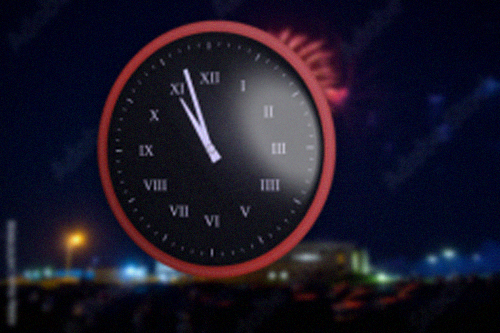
10.57
